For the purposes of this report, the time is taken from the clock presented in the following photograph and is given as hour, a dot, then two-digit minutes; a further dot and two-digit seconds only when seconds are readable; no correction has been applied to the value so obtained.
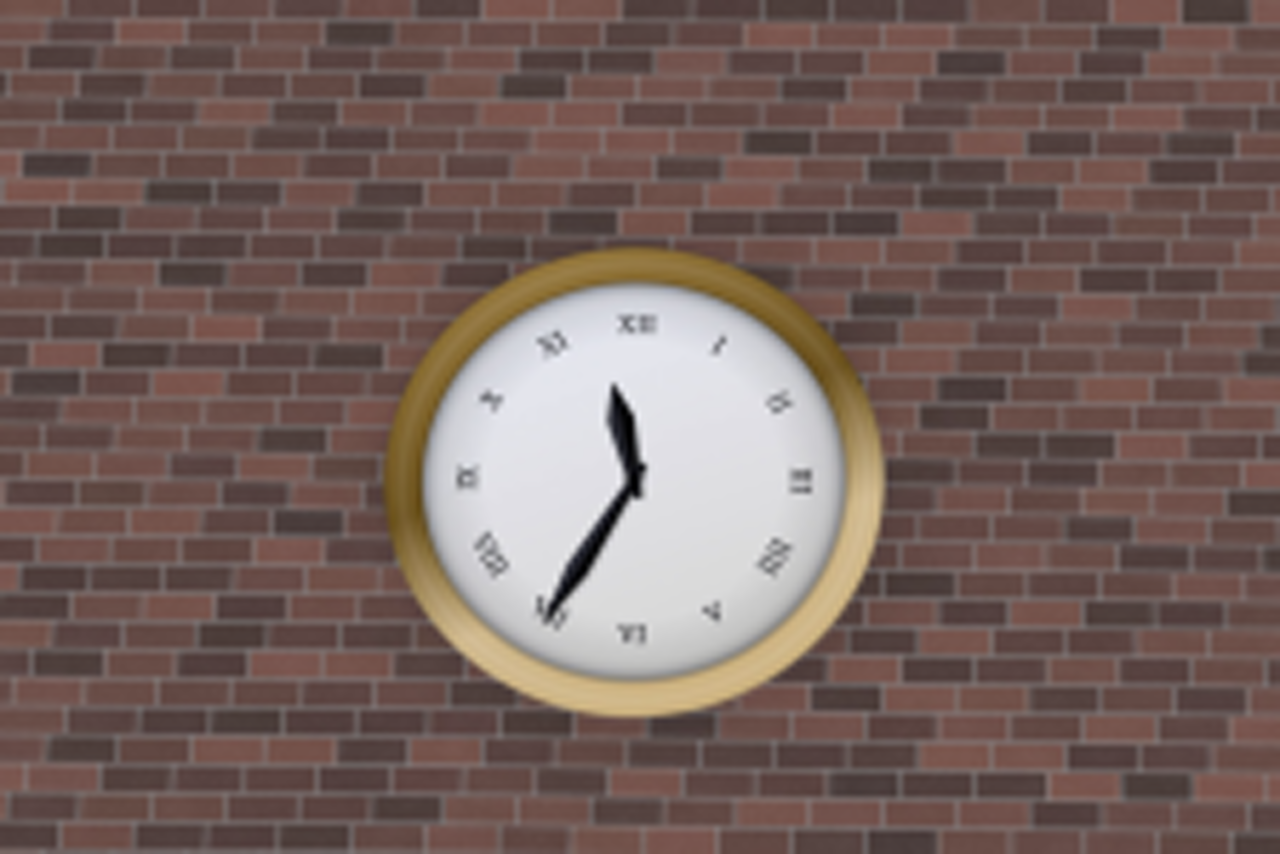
11.35
